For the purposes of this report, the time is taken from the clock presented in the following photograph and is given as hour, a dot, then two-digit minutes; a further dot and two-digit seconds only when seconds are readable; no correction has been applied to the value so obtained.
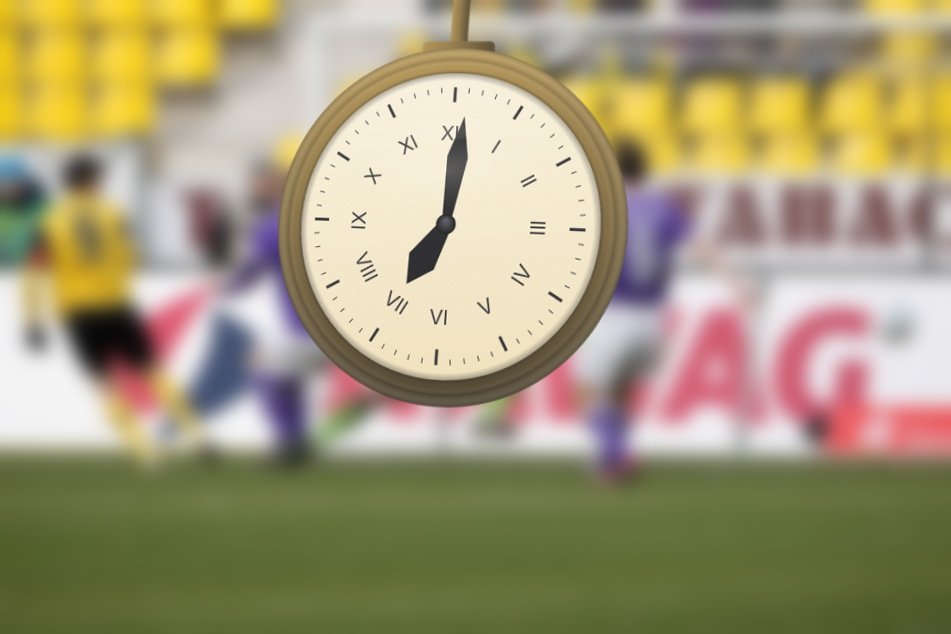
7.01
